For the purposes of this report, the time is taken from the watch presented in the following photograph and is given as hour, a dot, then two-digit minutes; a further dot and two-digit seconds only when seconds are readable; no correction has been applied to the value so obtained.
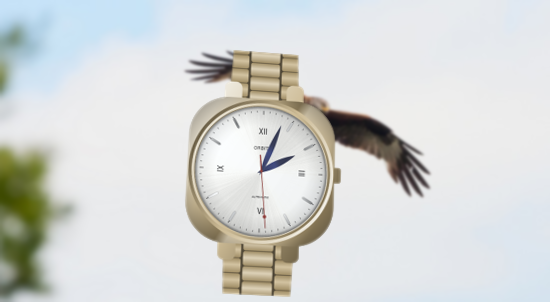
2.03.29
